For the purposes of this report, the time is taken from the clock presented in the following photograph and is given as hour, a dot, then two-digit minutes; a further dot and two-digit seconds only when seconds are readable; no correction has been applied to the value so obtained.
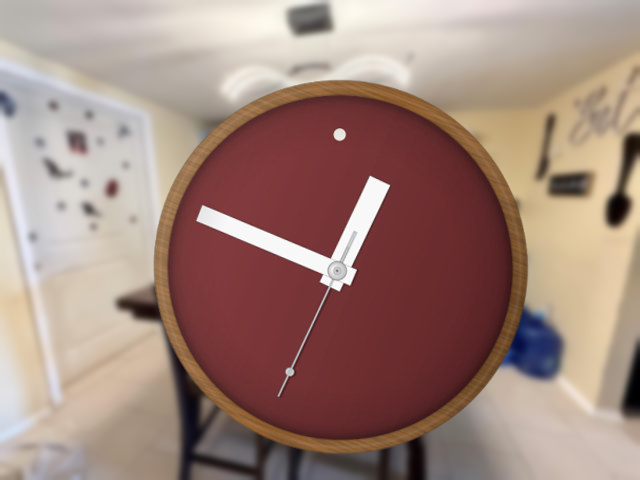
12.48.34
